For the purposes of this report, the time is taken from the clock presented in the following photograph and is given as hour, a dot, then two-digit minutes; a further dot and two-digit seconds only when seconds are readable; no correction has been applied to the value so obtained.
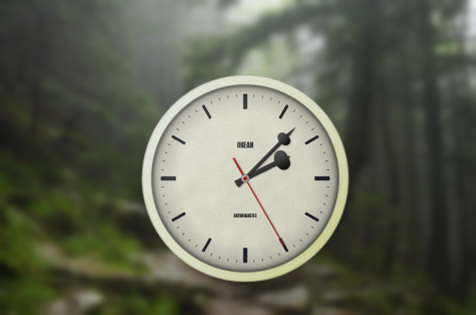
2.07.25
